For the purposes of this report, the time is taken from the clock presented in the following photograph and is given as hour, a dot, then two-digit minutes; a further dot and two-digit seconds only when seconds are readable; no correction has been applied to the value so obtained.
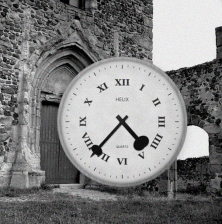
4.37
